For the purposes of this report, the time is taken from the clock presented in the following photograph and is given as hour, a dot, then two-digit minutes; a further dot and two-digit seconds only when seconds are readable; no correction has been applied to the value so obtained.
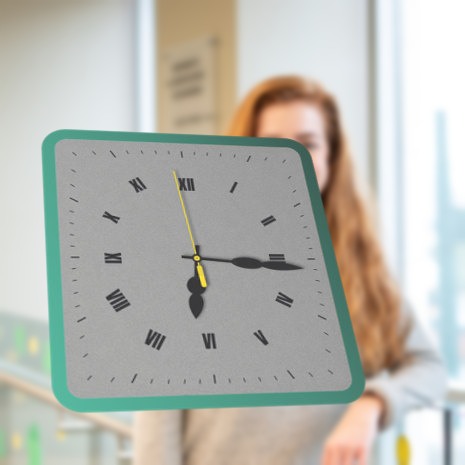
6.15.59
